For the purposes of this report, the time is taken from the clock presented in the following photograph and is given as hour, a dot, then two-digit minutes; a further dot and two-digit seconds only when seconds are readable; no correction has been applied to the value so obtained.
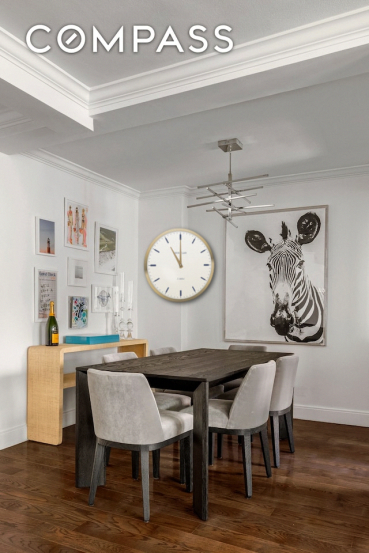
11.00
